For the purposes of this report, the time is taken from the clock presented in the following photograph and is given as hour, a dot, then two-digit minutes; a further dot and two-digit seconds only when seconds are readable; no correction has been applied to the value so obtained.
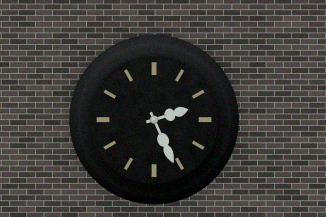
2.26
